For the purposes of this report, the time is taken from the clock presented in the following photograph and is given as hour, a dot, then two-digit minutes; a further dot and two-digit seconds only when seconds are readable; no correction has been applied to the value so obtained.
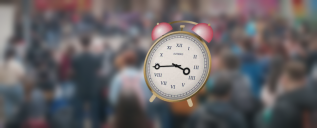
3.44
